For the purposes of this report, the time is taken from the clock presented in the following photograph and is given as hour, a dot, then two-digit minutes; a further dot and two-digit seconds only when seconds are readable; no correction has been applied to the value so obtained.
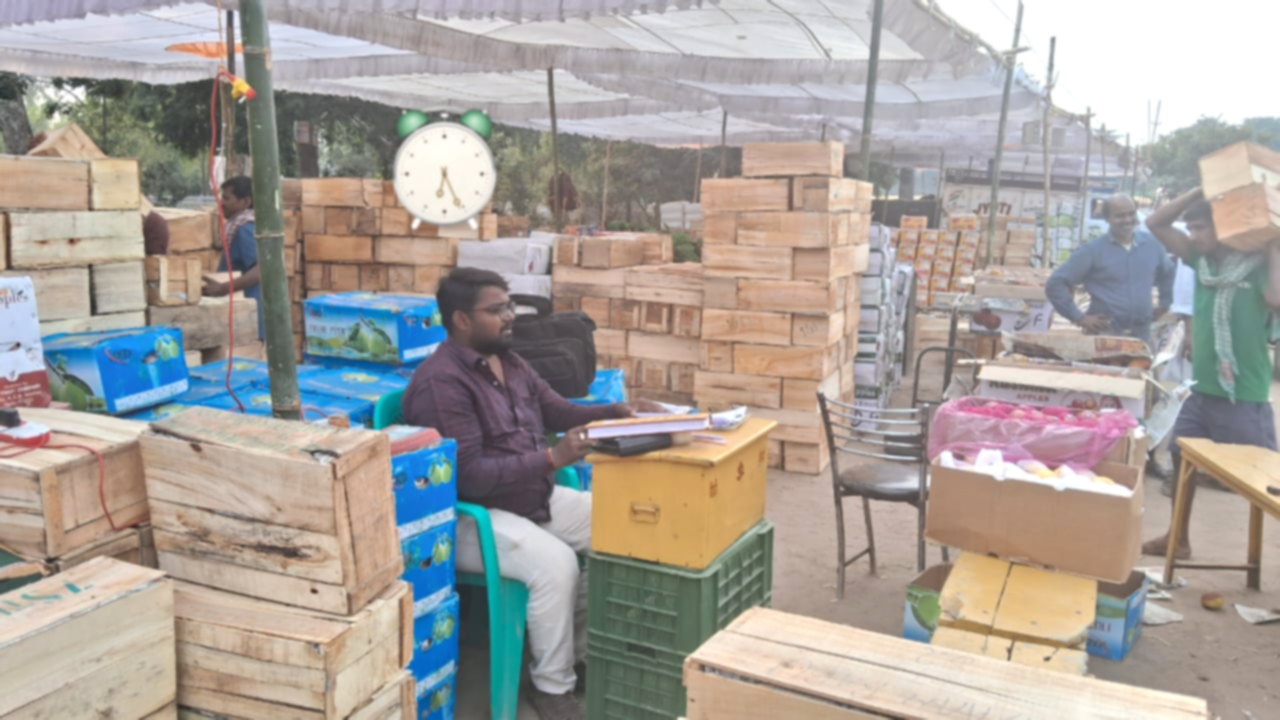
6.26
